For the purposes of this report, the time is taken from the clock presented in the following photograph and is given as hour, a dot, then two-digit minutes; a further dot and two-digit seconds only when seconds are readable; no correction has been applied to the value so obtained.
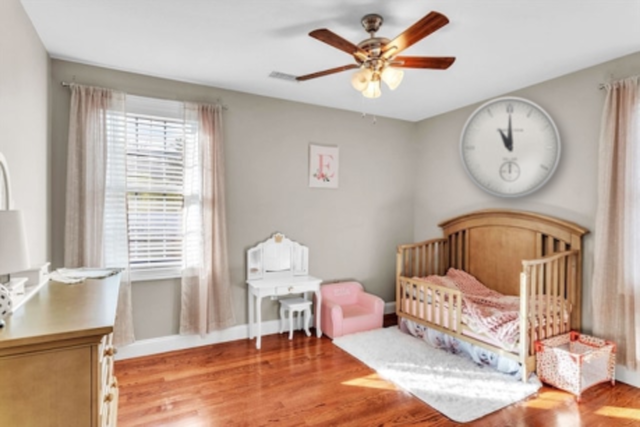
11.00
